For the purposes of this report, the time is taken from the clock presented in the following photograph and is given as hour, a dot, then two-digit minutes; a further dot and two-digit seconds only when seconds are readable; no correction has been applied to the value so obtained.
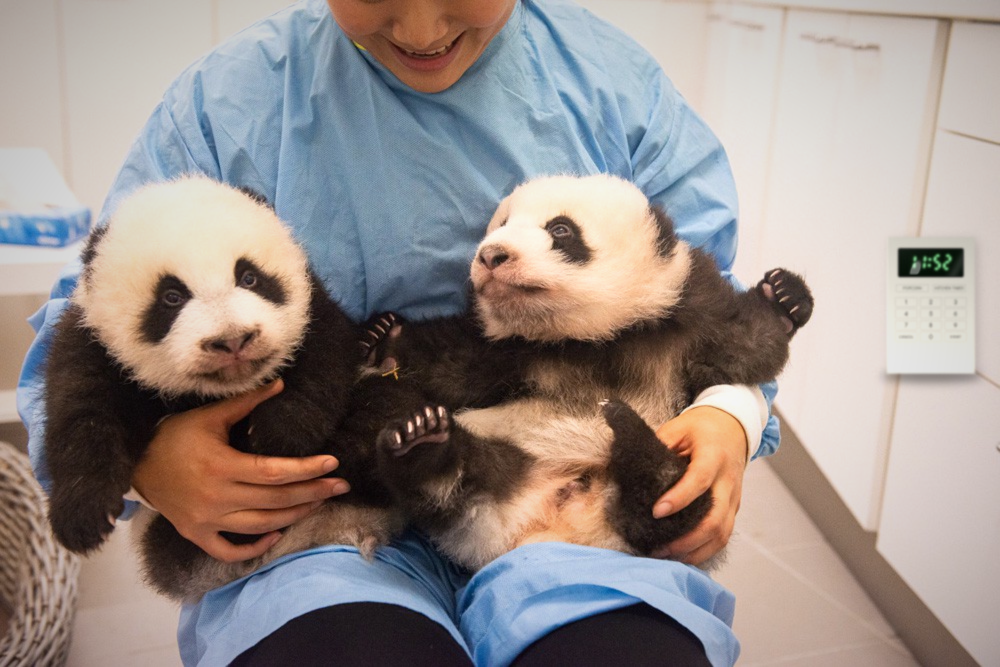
11.52
